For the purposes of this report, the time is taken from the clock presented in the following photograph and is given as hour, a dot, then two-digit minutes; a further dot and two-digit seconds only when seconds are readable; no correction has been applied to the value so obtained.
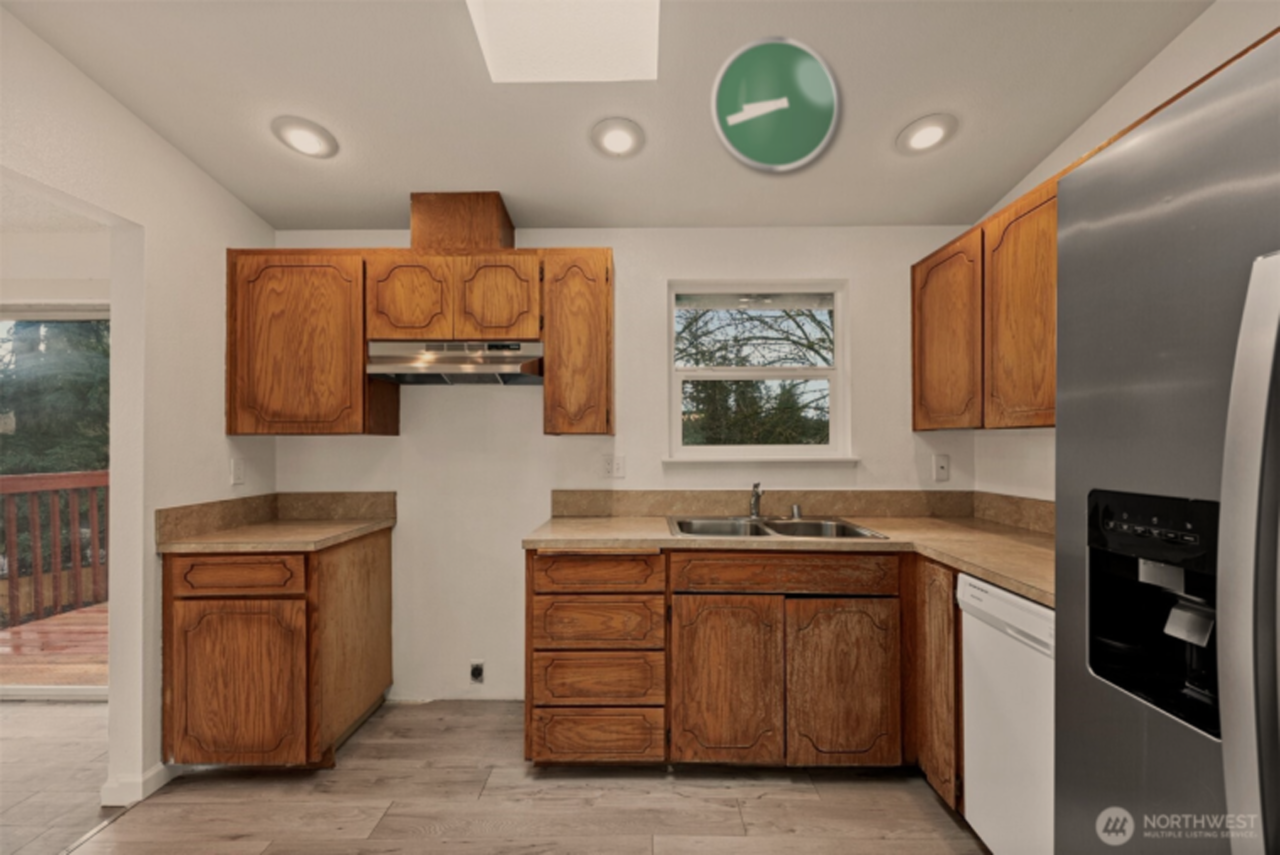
8.42
